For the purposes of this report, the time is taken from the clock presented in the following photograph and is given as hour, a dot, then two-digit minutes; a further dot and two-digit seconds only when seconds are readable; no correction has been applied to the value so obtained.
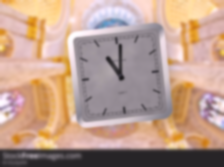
11.01
